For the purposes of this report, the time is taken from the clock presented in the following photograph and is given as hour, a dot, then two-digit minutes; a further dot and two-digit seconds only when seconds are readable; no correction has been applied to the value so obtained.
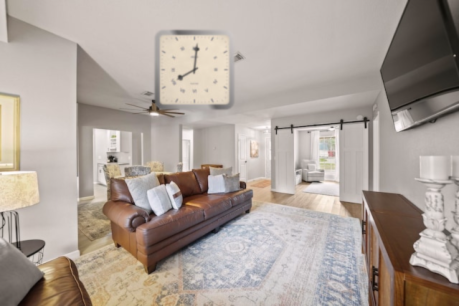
8.01
